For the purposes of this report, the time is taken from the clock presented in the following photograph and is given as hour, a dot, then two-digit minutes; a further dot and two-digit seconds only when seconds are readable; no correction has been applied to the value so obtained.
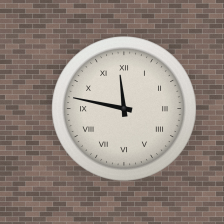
11.47
